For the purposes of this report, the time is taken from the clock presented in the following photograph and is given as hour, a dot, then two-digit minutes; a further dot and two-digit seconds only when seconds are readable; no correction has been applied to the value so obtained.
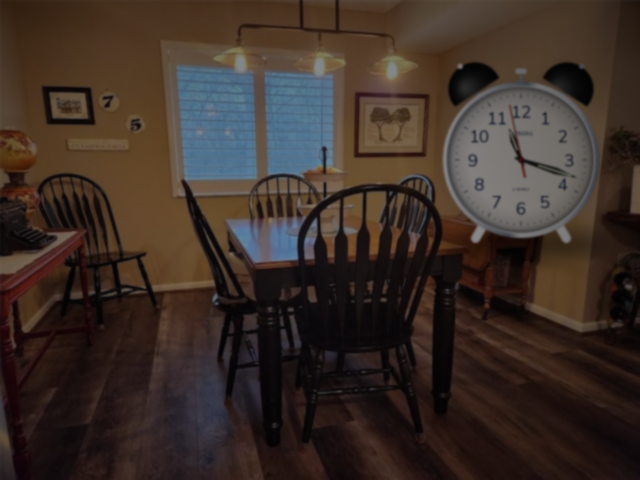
11.17.58
